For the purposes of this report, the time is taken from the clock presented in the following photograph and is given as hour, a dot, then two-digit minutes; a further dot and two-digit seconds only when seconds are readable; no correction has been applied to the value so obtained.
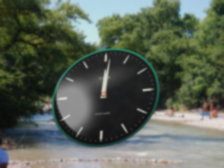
12.01
